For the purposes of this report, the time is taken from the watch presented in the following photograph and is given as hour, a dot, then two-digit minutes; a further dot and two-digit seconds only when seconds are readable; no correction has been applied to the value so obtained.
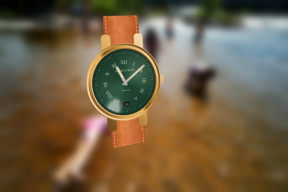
11.09
